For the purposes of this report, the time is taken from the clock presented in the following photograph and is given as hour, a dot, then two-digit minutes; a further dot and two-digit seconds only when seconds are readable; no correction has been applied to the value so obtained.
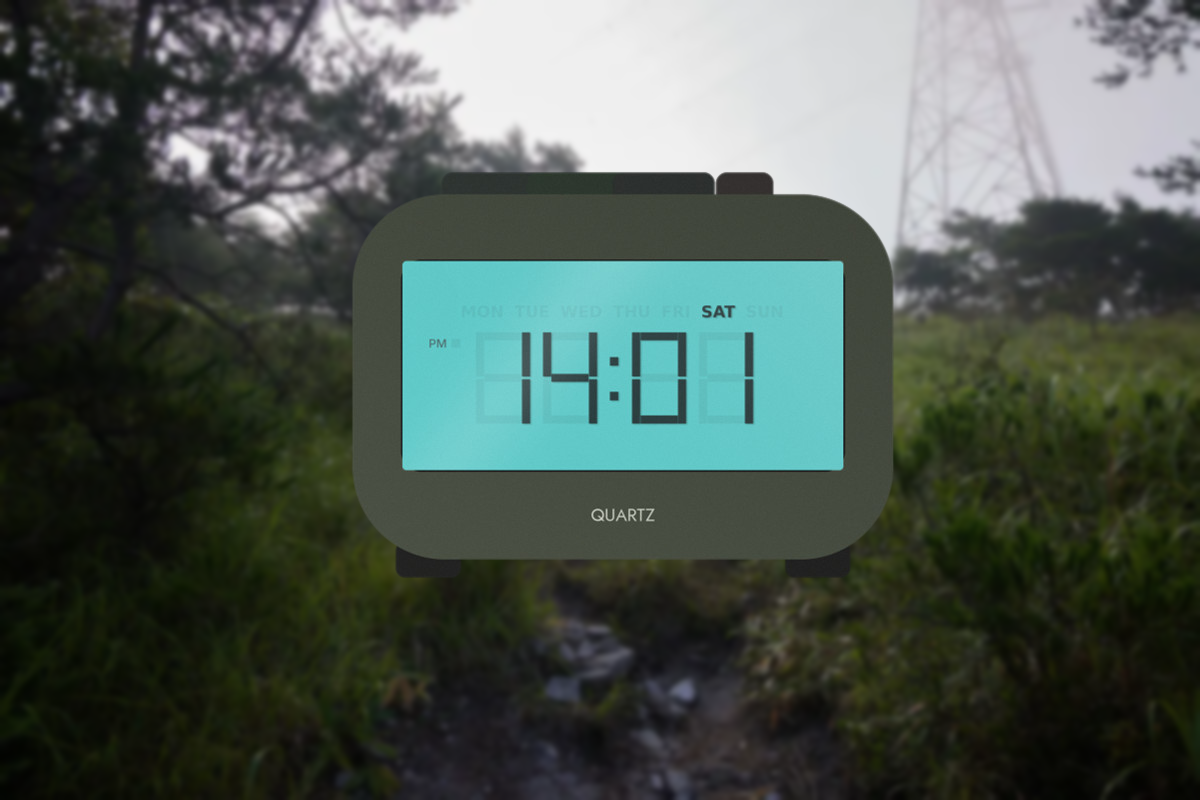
14.01
